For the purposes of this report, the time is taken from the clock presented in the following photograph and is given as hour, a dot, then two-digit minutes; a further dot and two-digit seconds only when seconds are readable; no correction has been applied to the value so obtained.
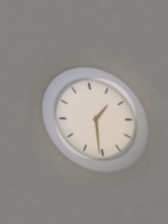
1.31
